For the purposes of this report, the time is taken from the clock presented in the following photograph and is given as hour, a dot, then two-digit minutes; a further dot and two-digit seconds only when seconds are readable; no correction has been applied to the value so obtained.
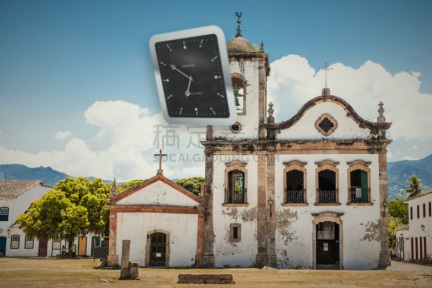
6.51
